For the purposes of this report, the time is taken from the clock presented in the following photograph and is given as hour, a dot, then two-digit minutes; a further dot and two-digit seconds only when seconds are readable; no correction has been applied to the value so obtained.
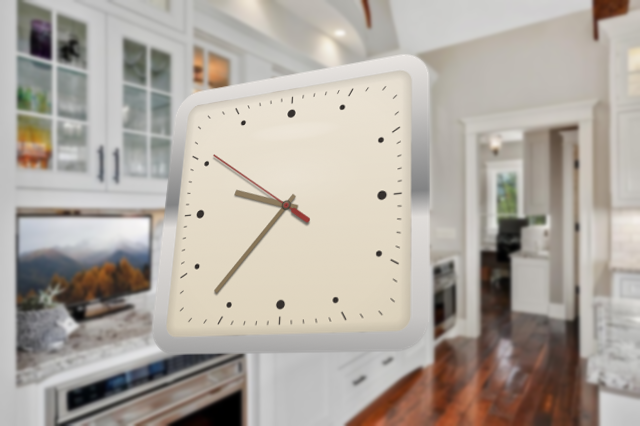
9.36.51
